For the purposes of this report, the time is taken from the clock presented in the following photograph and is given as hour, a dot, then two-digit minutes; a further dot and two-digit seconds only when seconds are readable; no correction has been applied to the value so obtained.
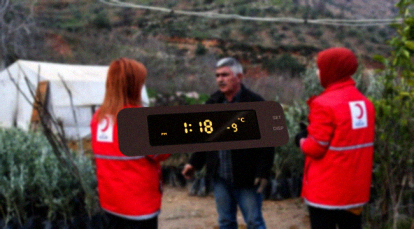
1.18
